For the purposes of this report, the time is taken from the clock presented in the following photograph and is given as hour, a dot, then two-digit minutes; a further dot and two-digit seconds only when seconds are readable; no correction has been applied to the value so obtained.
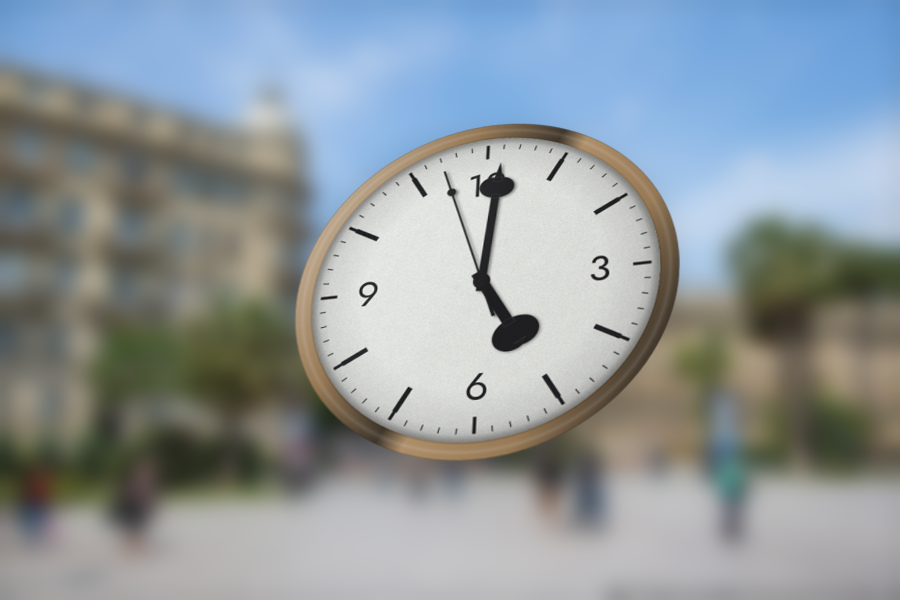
5.00.57
